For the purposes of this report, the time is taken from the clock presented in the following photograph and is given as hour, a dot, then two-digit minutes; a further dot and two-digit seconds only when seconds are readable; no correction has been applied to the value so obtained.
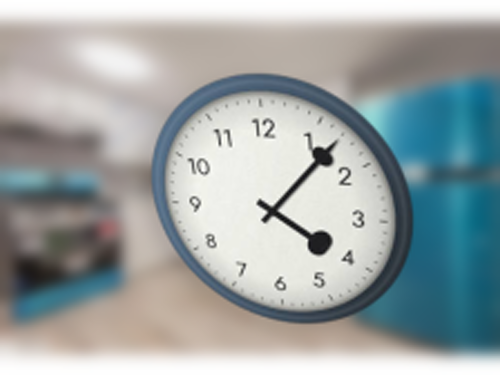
4.07
